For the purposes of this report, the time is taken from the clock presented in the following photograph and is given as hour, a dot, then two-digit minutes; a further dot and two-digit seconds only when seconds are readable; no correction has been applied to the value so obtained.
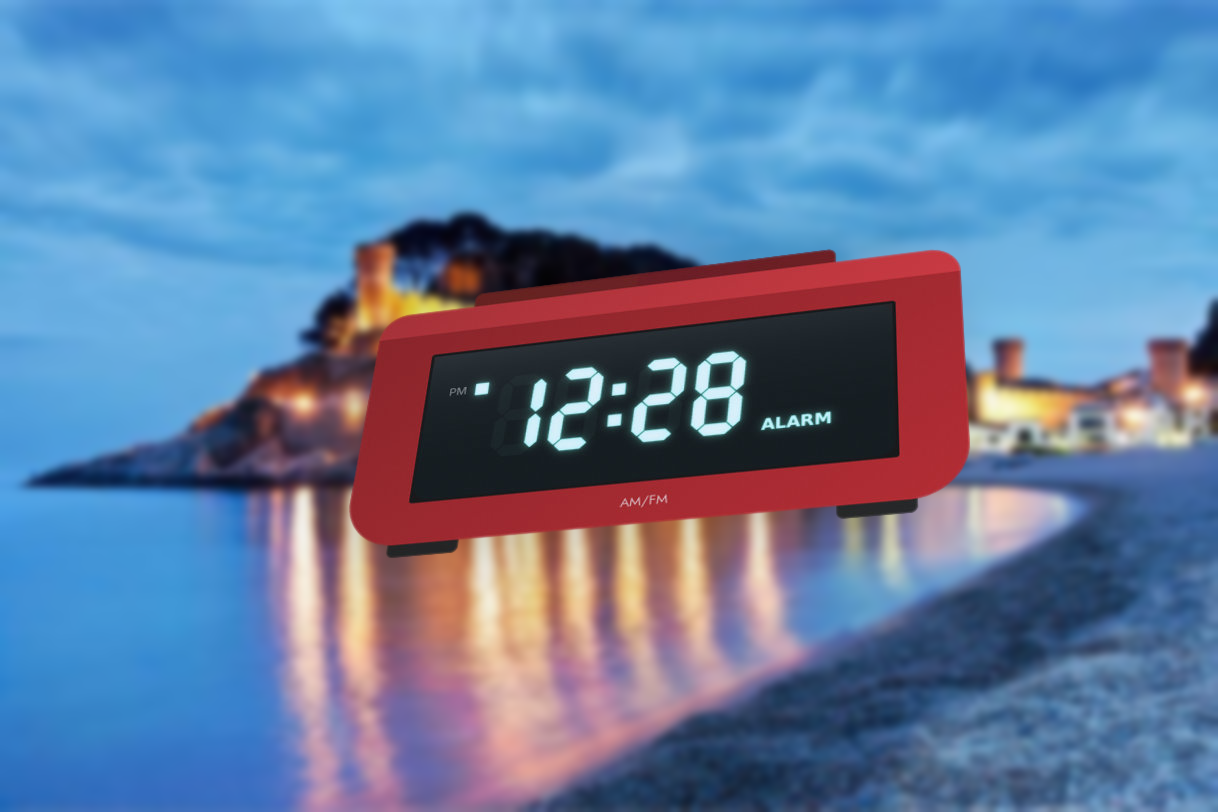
12.28
